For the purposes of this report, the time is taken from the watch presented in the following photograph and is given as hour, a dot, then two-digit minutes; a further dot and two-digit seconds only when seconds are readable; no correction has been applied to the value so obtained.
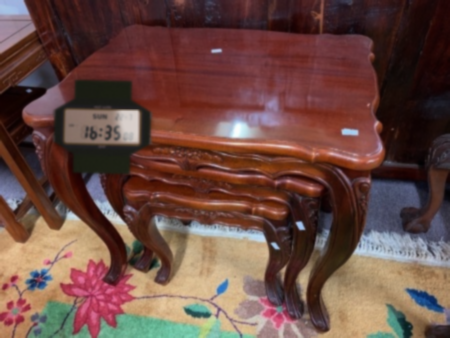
16.35
